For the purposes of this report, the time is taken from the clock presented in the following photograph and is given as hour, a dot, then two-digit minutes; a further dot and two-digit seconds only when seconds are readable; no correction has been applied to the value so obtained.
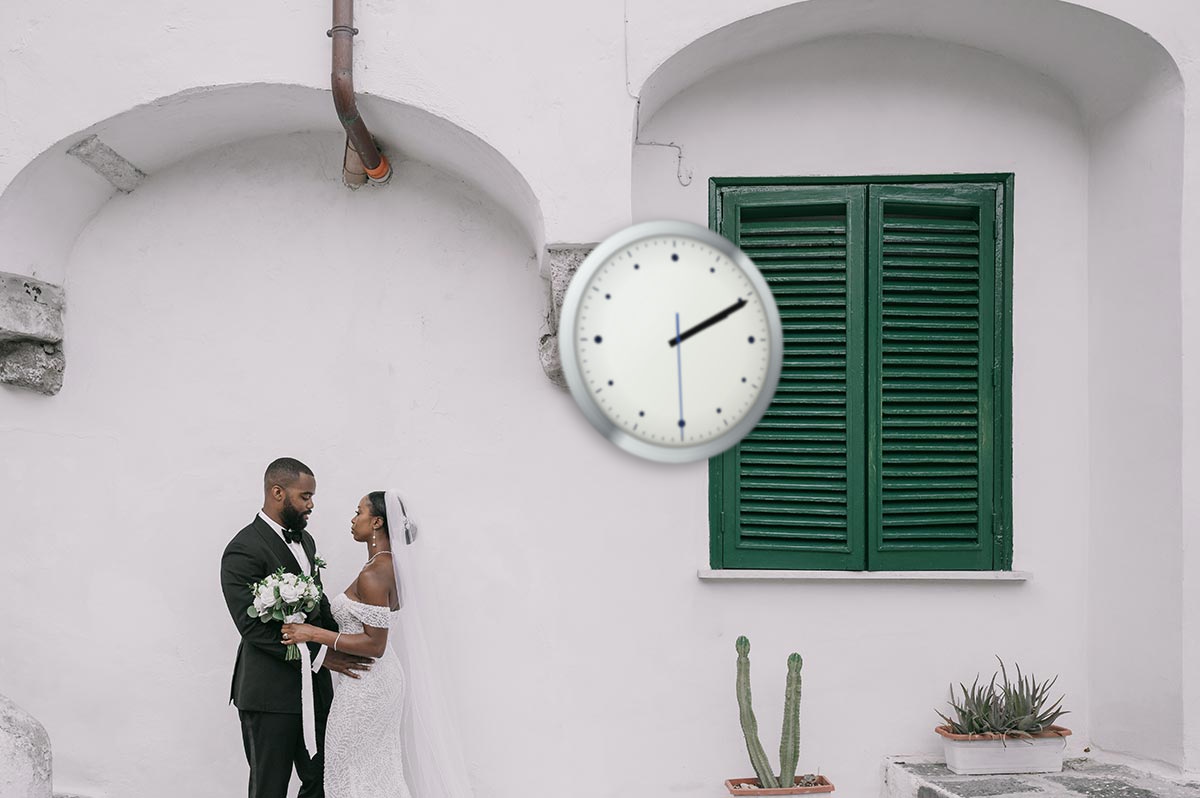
2.10.30
